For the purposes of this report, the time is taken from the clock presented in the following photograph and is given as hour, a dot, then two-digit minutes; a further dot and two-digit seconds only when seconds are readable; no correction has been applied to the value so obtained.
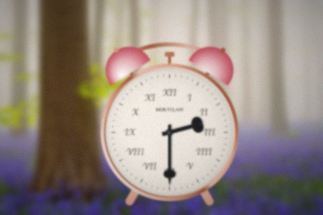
2.30
